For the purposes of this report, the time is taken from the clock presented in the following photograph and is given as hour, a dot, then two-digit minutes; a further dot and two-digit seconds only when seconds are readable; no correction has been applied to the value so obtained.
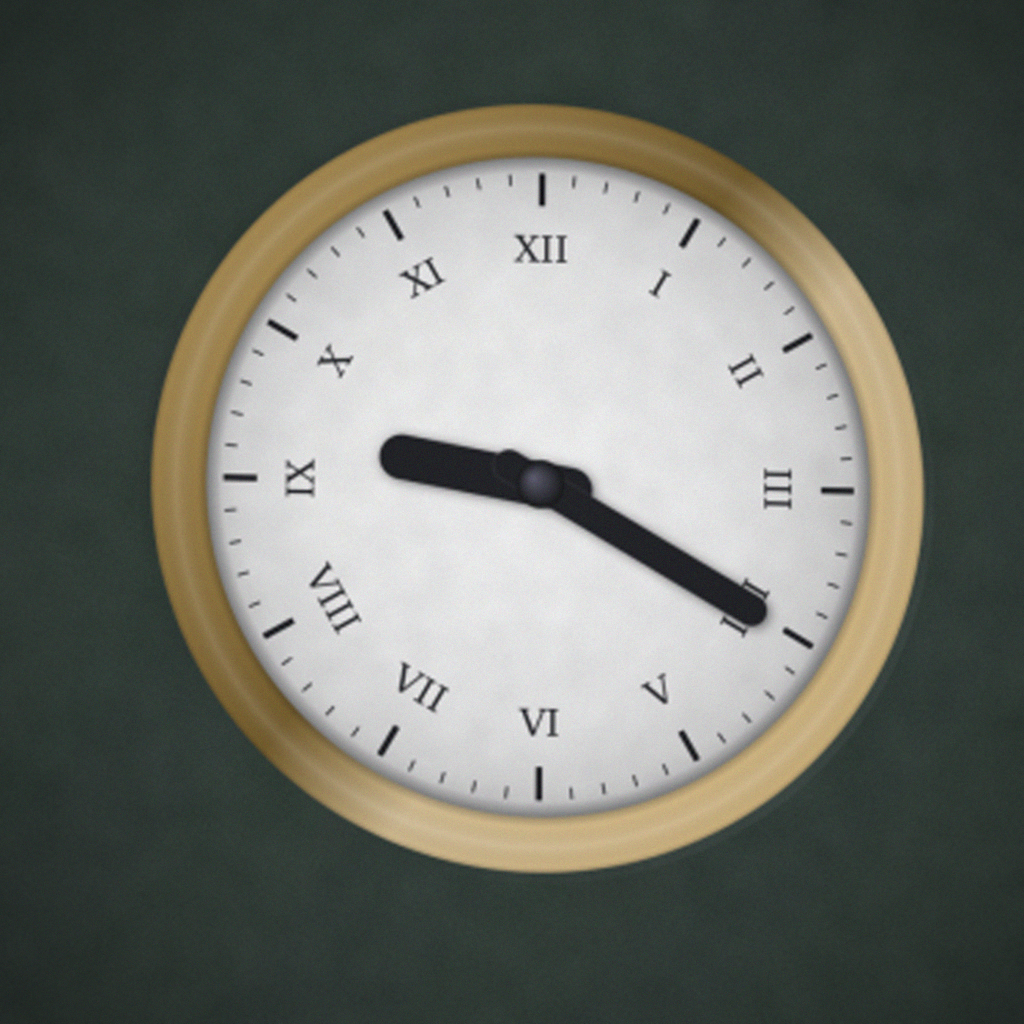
9.20
